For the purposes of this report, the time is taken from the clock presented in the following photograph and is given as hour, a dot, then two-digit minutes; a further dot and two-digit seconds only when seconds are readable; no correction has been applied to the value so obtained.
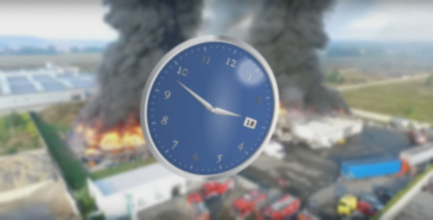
2.48
